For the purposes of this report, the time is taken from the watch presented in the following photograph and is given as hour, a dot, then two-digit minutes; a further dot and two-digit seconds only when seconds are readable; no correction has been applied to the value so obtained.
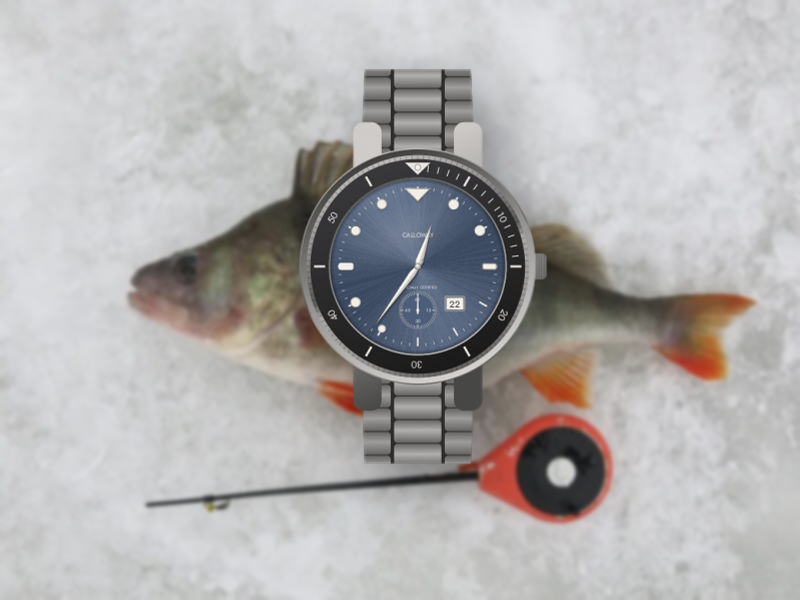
12.36
